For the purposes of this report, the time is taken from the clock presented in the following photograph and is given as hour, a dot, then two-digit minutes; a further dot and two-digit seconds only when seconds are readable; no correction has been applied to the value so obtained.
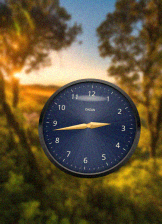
2.43
